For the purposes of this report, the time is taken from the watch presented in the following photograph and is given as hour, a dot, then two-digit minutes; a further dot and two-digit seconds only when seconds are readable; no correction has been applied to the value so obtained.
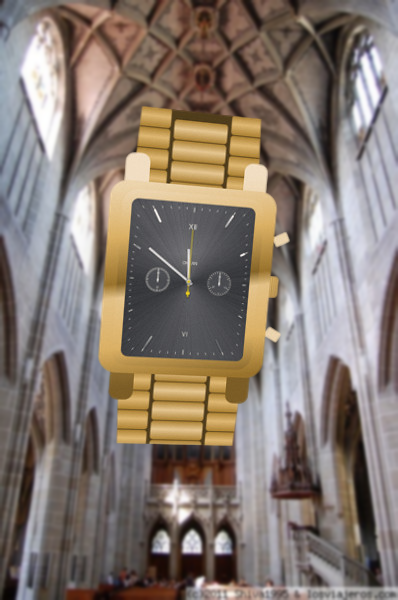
11.51
